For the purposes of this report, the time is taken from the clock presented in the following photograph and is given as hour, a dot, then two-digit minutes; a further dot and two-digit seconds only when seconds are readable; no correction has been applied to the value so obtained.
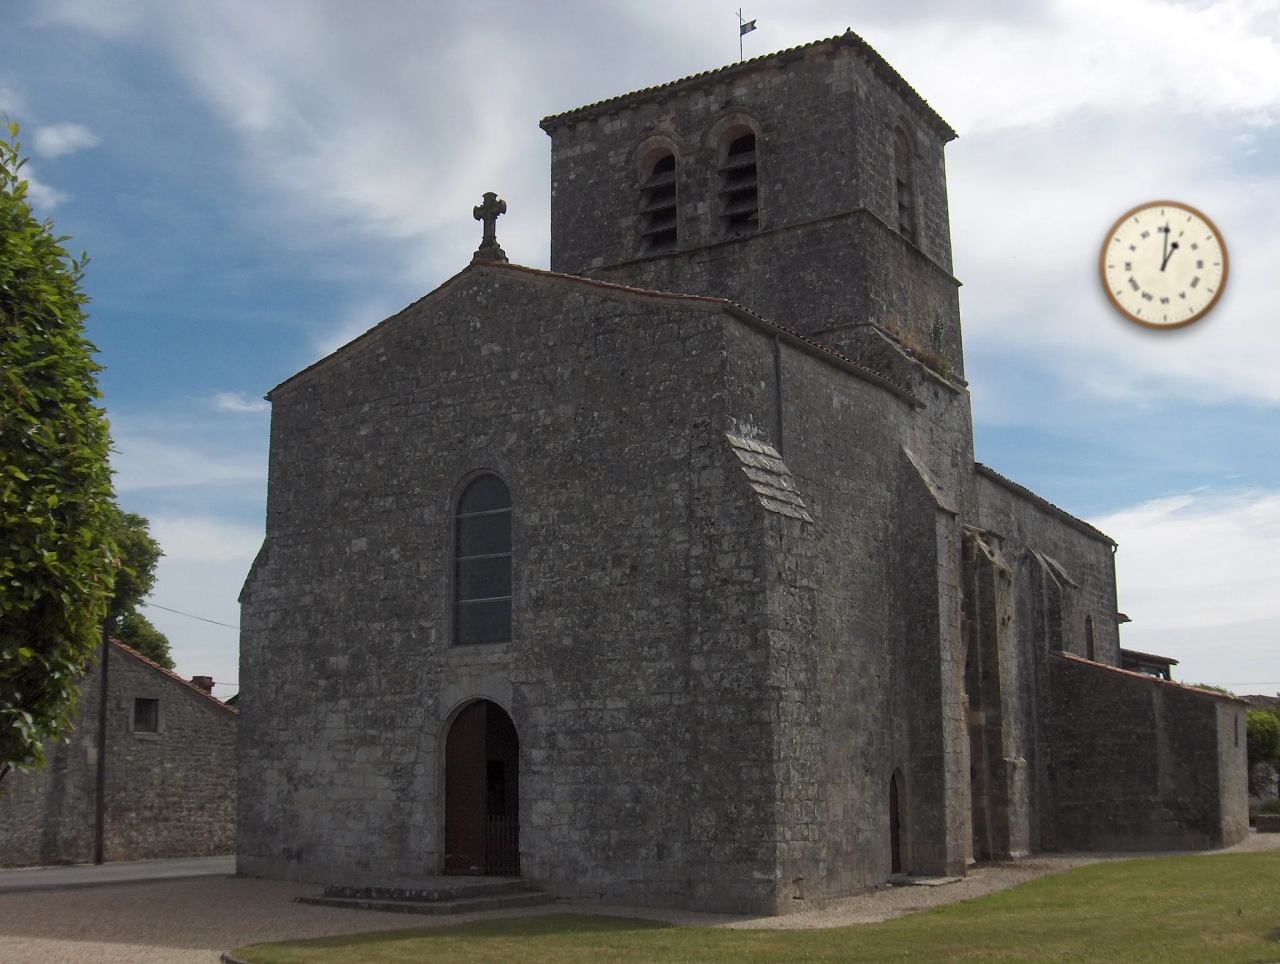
1.01
